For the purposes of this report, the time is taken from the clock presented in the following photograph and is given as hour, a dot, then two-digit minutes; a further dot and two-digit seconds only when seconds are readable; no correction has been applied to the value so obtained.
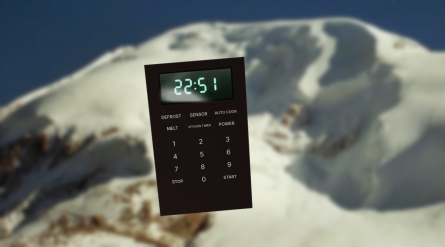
22.51
